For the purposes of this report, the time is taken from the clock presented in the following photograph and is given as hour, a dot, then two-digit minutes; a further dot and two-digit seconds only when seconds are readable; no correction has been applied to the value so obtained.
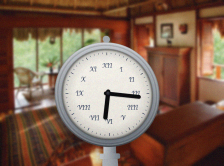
6.16
